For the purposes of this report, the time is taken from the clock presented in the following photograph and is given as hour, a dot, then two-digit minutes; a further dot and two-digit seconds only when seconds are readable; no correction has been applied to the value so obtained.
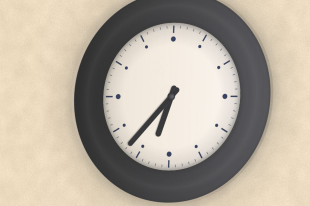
6.37
